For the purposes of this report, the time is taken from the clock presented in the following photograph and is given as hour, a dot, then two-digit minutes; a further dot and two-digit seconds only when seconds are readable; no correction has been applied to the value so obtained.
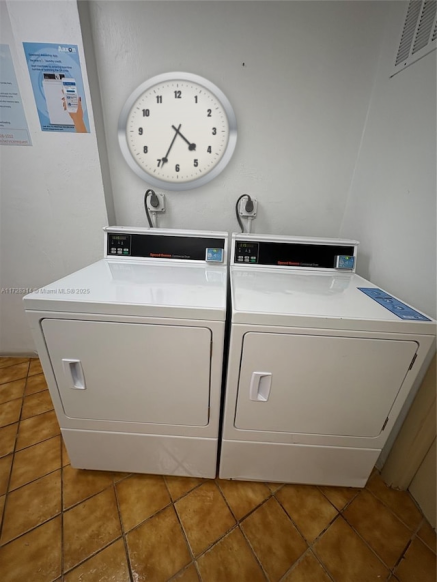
4.34
